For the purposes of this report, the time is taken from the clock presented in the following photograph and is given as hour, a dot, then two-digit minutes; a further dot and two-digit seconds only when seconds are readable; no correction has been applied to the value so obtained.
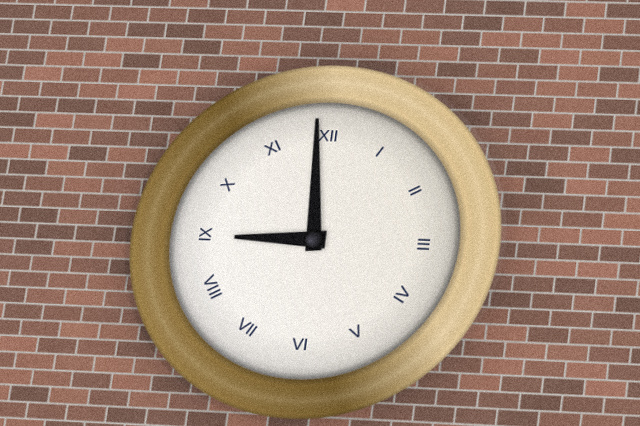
8.59
